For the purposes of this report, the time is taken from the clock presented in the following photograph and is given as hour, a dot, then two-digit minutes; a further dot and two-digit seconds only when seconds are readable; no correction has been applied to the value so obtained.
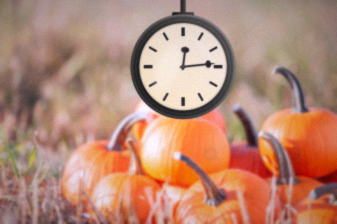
12.14
